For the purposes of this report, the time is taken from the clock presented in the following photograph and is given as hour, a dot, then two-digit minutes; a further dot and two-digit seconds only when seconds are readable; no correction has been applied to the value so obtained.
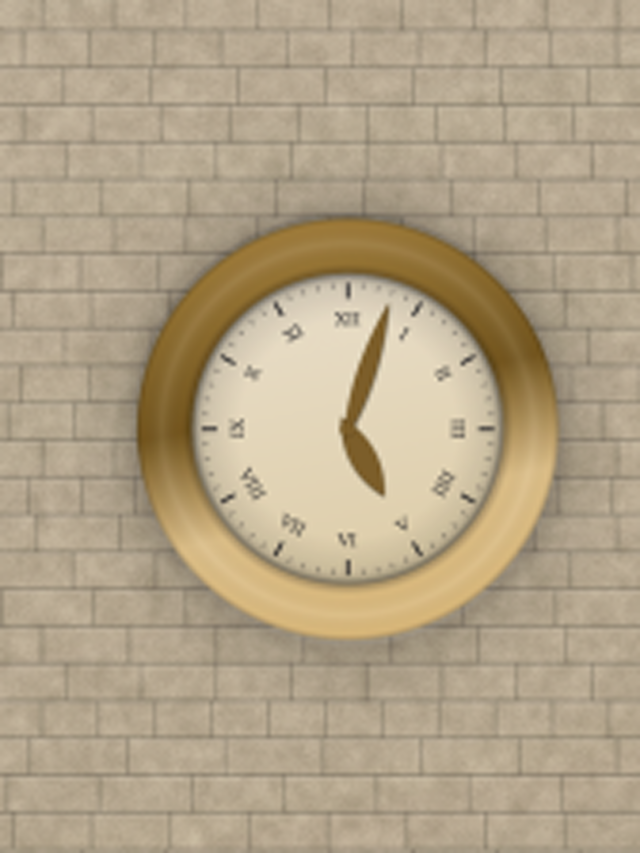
5.03
